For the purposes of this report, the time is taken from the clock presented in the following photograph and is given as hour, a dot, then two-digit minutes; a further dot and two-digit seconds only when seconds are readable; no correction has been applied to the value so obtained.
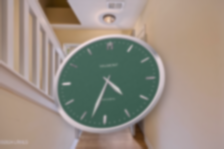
4.33
